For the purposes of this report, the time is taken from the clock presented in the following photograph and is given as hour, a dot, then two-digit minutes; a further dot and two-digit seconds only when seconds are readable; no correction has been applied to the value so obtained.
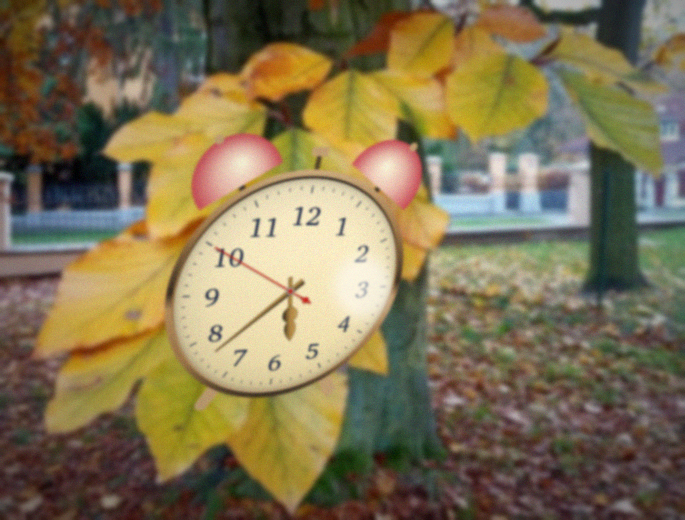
5.37.50
